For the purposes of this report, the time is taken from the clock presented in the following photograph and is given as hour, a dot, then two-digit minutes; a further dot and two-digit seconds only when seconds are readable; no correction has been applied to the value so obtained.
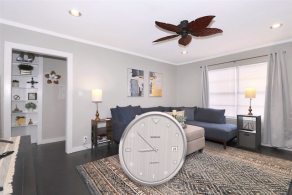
8.52
